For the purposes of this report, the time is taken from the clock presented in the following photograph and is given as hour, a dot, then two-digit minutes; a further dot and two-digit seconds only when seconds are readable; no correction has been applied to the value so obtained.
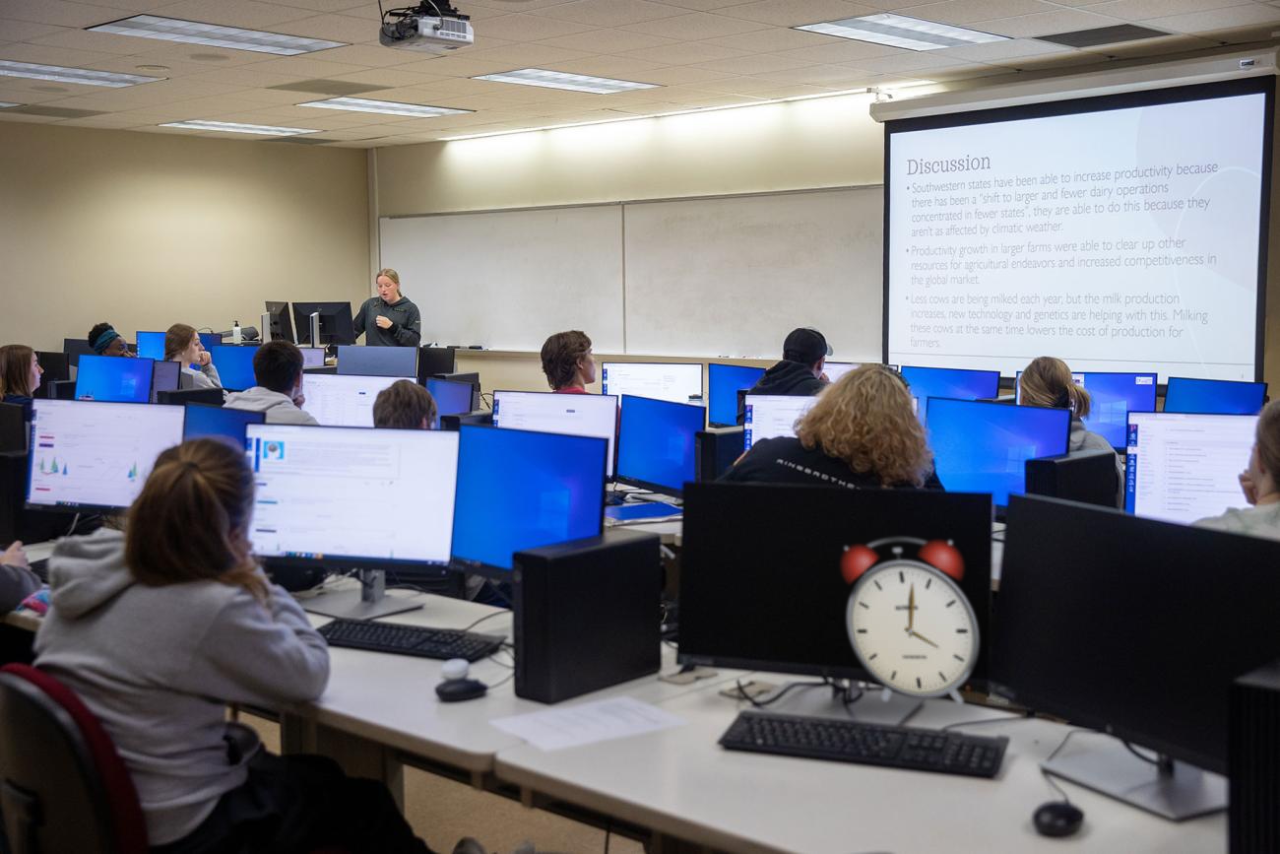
4.02
